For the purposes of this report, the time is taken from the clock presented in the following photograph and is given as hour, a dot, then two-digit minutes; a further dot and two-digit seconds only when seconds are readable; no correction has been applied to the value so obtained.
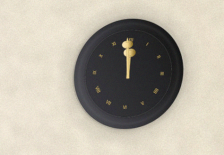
11.59
